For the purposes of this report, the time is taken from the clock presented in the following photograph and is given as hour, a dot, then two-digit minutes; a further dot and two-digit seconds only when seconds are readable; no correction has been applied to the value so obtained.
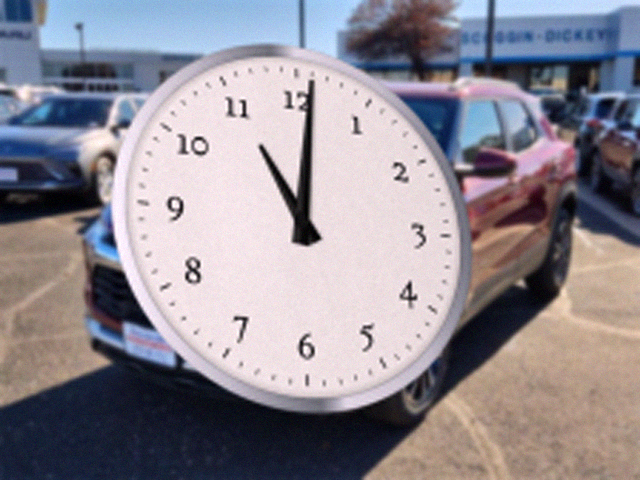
11.01
